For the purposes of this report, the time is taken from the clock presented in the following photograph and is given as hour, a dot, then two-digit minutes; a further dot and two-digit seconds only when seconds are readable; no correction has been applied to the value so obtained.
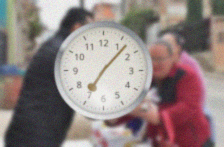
7.07
